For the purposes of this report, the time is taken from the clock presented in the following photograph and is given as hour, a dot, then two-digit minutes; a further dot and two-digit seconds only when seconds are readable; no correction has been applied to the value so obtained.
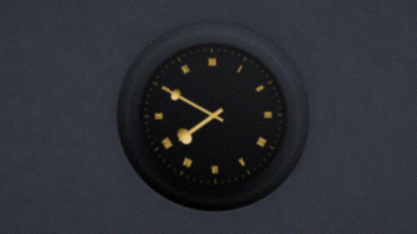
7.50
